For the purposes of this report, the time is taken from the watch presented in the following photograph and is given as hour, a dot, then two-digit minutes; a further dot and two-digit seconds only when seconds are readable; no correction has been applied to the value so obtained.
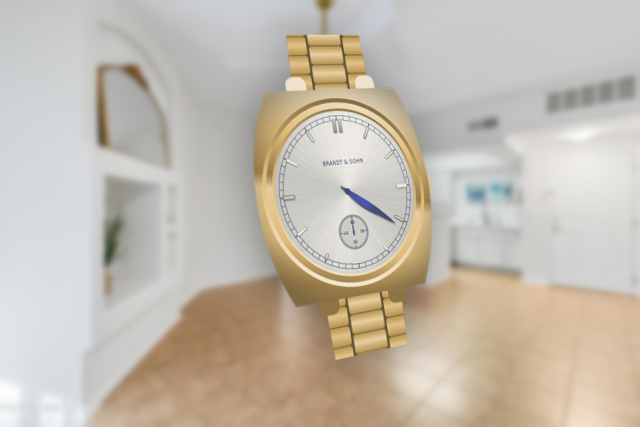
4.21
